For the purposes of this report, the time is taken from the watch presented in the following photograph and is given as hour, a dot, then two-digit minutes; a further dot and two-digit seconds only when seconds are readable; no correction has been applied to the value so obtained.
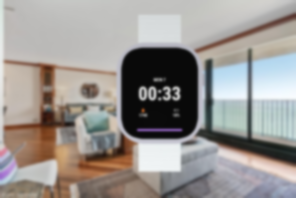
0.33
